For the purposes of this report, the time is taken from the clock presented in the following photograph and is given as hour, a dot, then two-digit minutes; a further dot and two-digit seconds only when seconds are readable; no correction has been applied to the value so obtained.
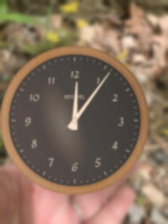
12.06
